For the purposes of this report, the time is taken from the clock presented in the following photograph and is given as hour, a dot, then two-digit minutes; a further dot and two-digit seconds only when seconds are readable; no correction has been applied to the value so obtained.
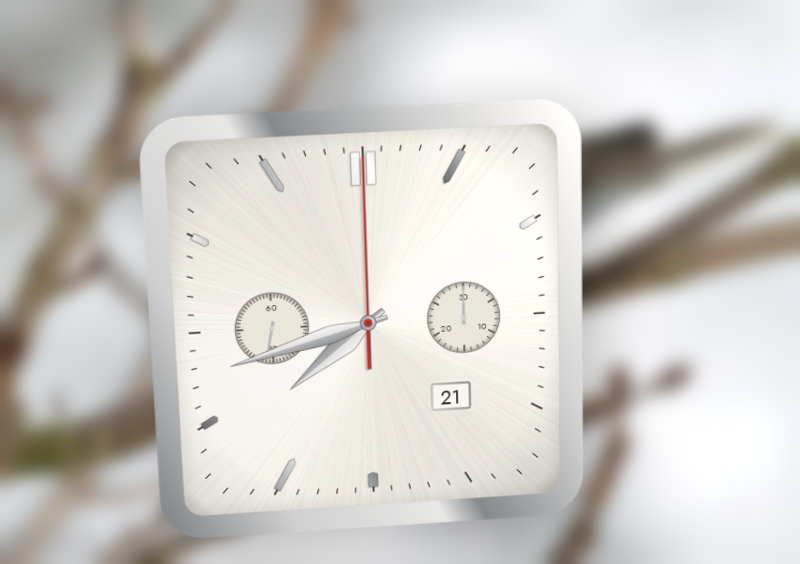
7.42.32
